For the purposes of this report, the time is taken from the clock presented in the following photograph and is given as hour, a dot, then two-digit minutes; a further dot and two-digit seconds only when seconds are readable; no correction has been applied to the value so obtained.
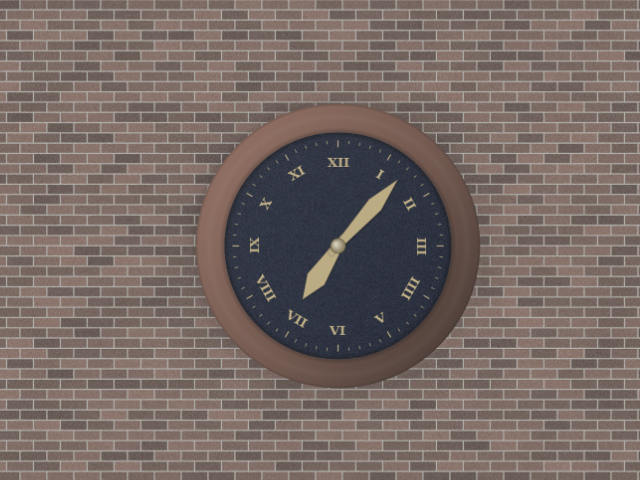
7.07
